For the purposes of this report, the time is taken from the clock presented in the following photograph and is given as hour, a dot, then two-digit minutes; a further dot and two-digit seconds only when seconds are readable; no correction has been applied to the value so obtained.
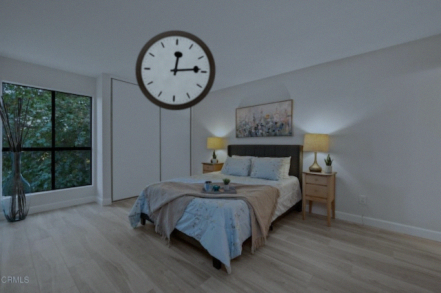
12.14
